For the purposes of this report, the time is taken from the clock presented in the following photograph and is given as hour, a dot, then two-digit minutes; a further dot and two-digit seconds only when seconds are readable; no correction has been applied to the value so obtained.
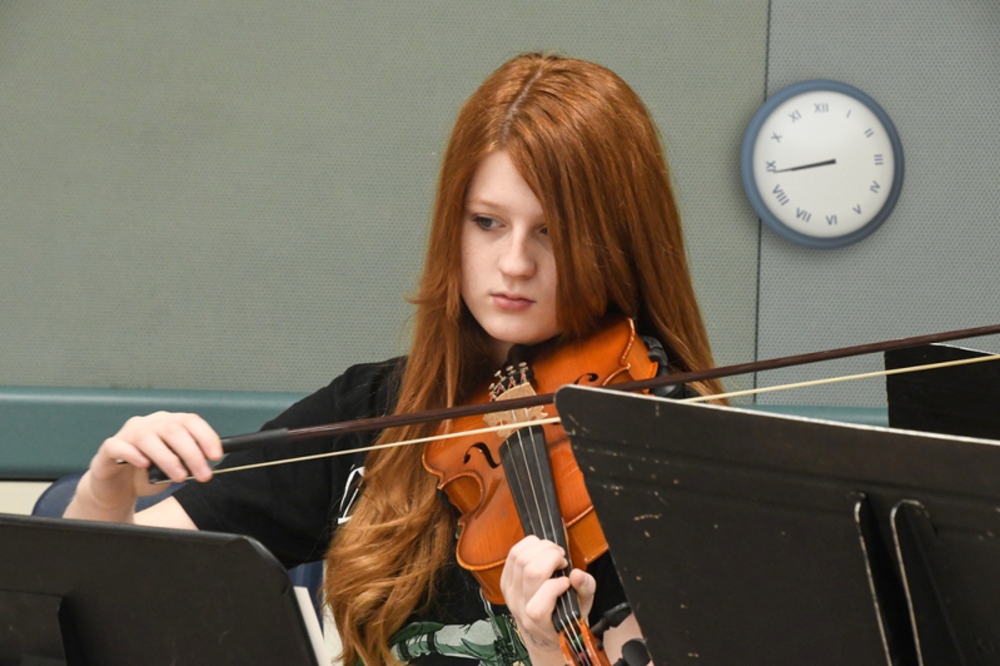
8.44
